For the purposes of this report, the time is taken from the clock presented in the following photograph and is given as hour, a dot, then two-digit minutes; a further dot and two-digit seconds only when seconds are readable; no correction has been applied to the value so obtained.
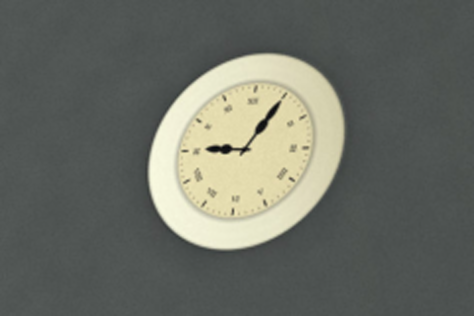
9.05
